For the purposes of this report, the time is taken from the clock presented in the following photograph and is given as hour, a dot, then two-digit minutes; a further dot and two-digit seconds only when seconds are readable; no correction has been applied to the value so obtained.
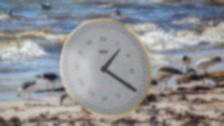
1.20
